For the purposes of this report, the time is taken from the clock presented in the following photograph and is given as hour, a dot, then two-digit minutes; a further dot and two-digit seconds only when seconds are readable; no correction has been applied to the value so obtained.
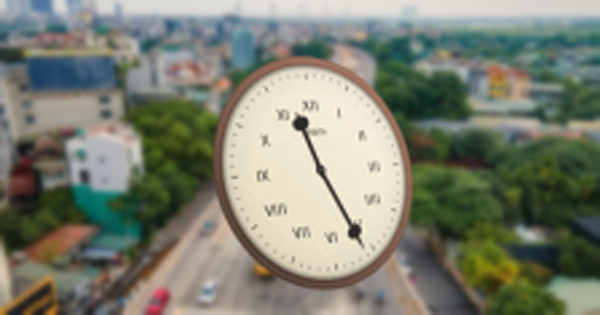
11.26
